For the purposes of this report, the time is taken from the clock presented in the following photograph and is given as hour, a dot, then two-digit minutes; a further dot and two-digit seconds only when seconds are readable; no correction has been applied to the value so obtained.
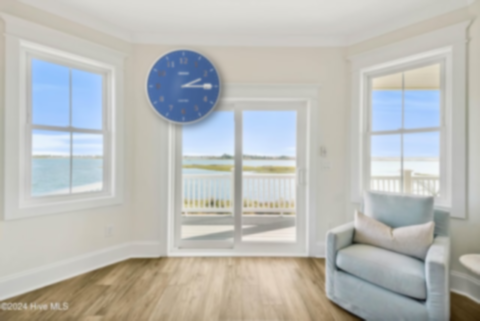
2.15
